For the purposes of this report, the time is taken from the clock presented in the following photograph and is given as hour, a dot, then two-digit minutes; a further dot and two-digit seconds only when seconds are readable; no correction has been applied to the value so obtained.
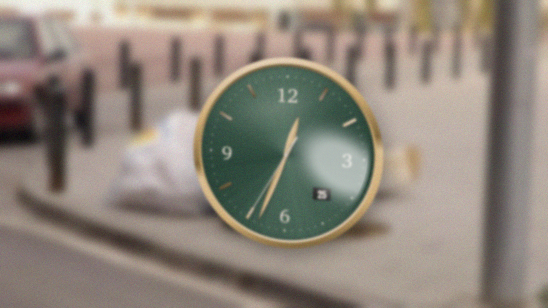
12.33.35
